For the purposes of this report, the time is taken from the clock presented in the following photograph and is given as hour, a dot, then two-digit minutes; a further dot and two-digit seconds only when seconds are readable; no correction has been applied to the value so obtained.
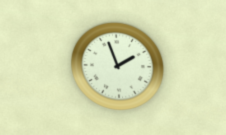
1.57
